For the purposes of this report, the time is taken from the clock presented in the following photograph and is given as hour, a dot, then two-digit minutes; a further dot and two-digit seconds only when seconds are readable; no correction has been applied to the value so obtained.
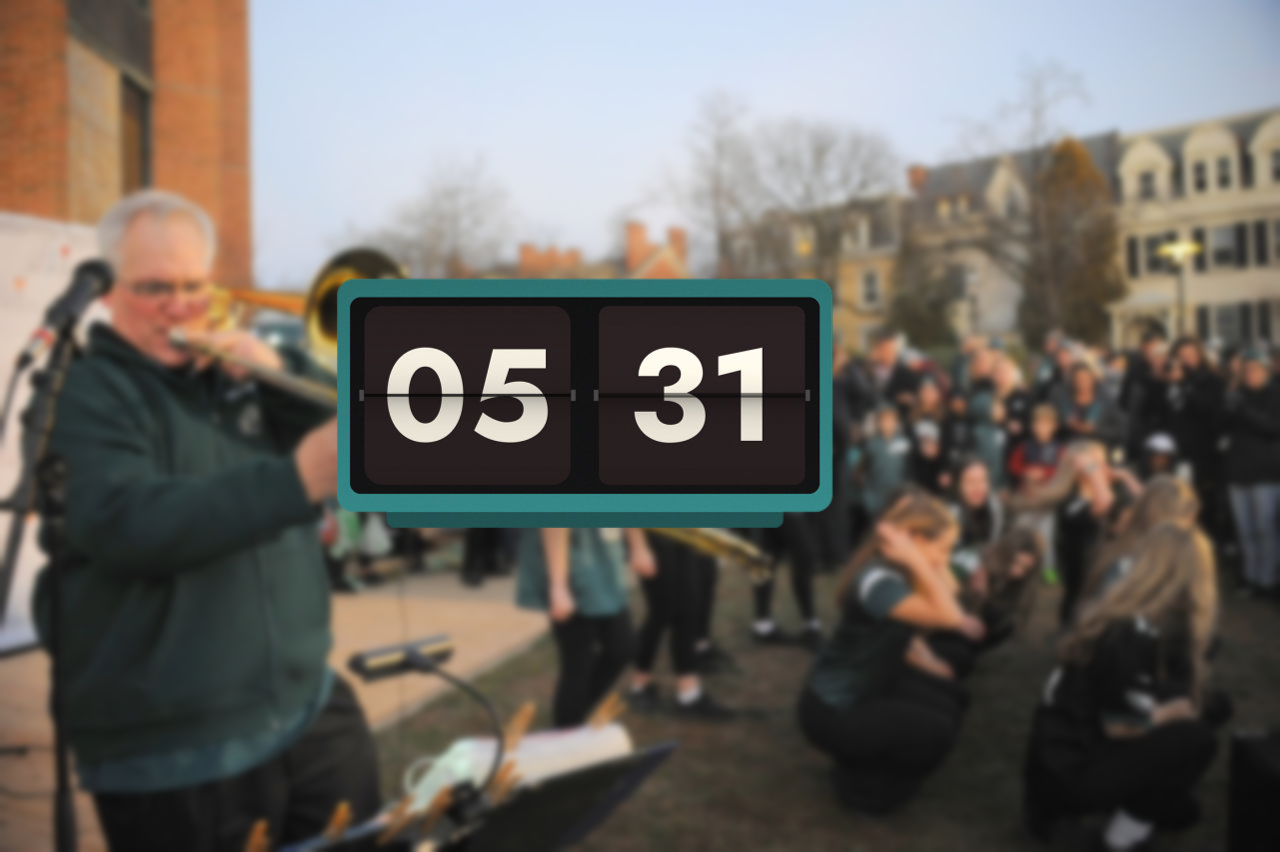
5.31
